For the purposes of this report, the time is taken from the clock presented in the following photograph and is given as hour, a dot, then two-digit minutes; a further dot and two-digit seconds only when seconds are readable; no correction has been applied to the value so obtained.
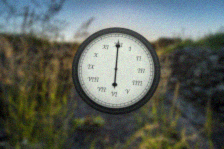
6.00
